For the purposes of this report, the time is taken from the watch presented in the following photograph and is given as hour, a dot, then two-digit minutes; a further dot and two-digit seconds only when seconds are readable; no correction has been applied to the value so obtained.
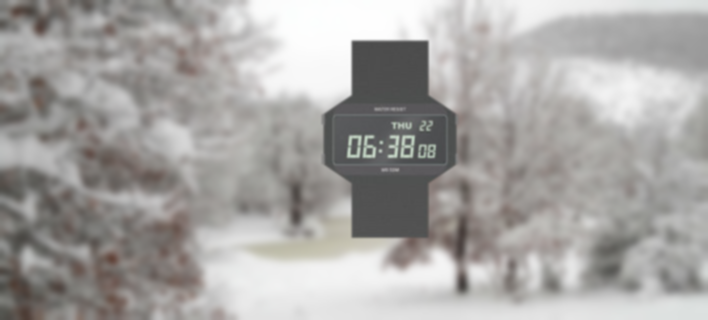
6.38.08
